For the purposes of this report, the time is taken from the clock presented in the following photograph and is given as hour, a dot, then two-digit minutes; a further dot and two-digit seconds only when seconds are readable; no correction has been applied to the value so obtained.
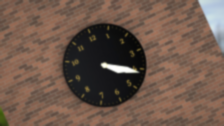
4.21
